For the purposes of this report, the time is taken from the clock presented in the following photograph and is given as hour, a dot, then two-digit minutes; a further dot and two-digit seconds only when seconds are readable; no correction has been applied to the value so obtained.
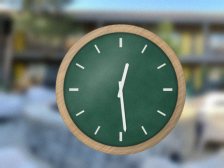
12.29
